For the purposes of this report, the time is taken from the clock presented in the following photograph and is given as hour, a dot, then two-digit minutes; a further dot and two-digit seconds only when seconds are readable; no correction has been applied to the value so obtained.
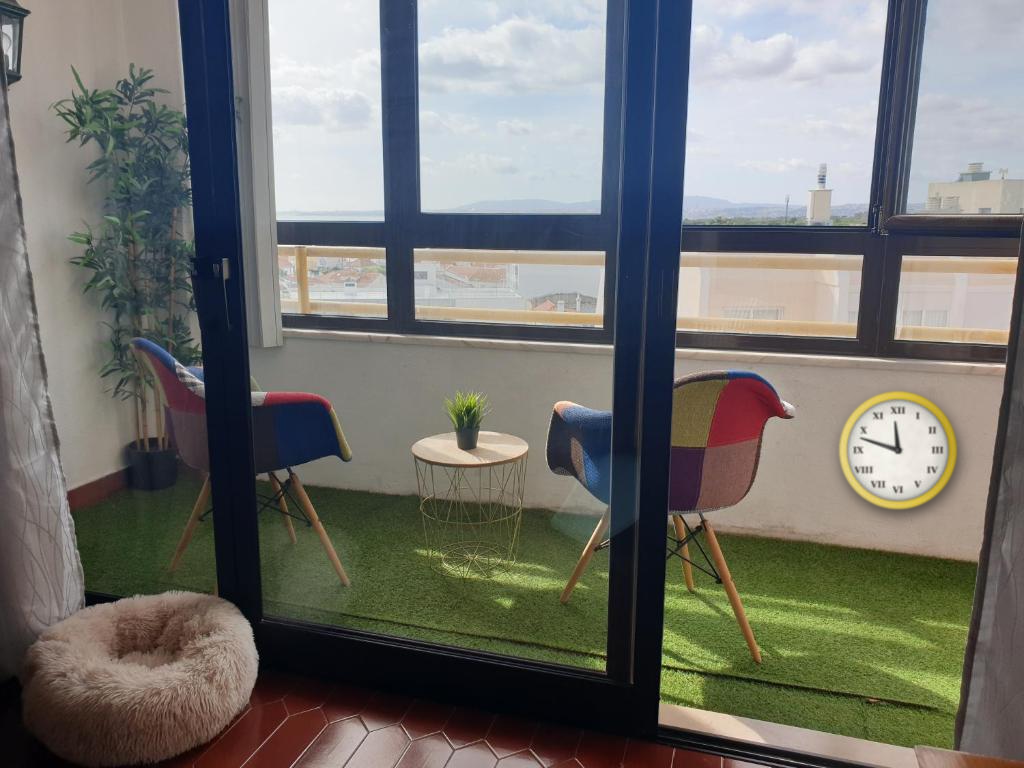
11.48
